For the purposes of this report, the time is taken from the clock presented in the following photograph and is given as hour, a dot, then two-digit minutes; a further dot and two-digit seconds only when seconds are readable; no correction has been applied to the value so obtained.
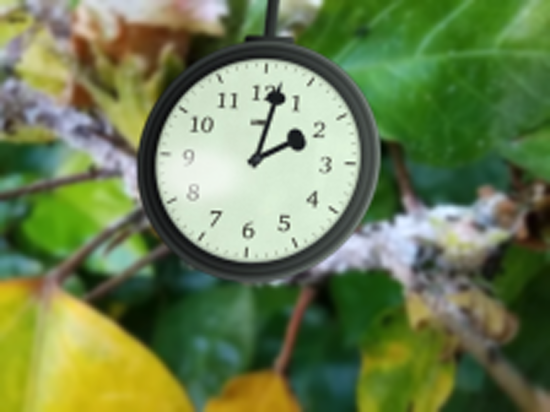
2.02
